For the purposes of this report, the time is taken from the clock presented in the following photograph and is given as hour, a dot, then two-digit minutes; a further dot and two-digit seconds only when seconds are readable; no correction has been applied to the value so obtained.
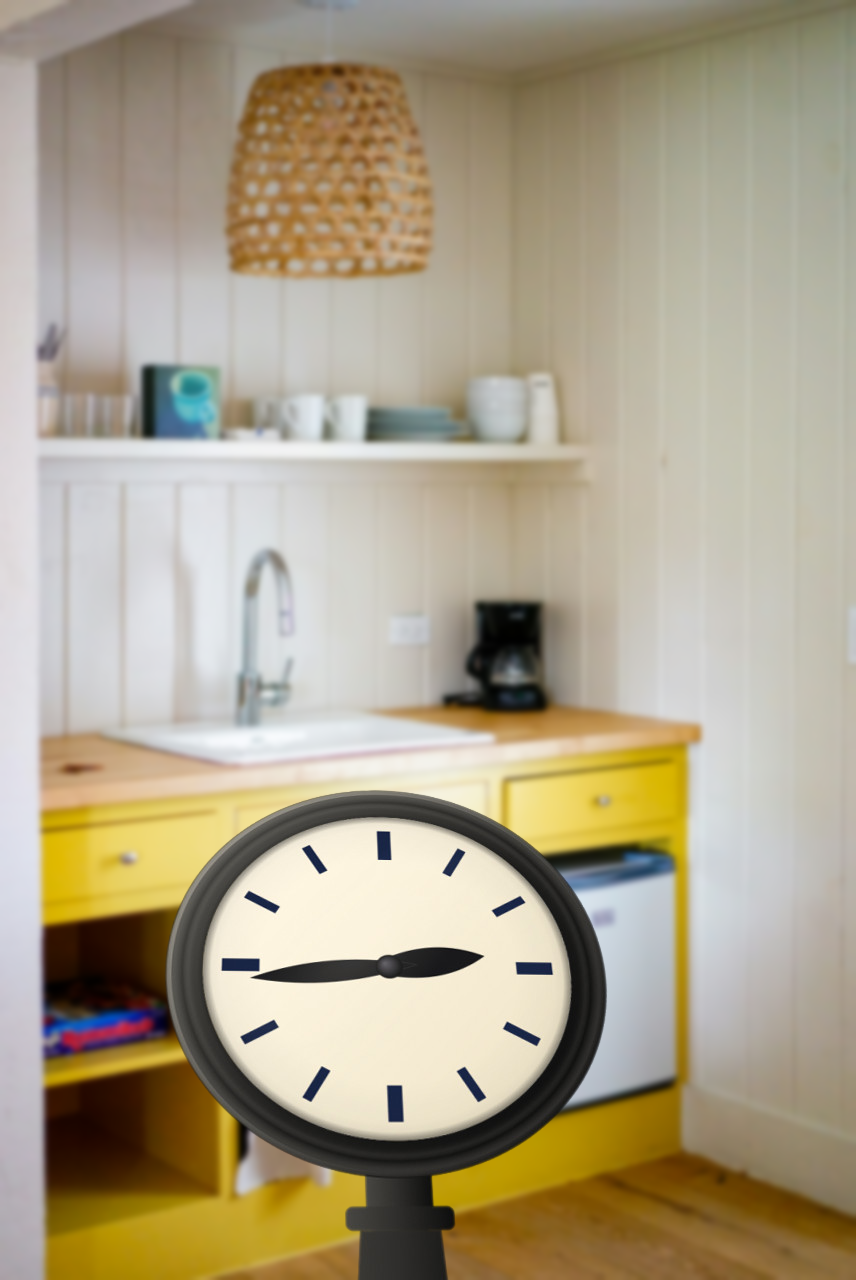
2.44
